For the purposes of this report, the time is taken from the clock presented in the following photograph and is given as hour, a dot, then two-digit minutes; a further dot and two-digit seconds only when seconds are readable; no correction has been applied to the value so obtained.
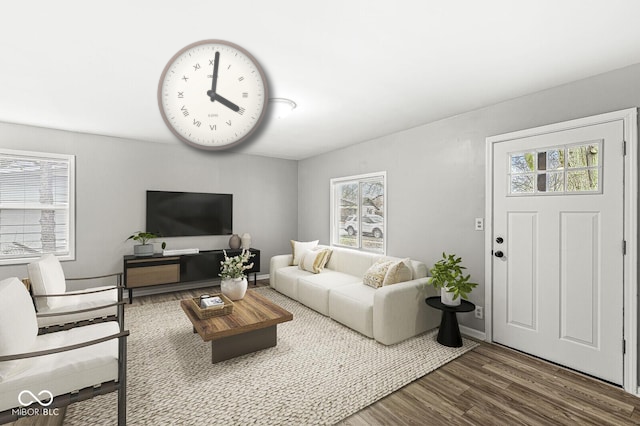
4.01
